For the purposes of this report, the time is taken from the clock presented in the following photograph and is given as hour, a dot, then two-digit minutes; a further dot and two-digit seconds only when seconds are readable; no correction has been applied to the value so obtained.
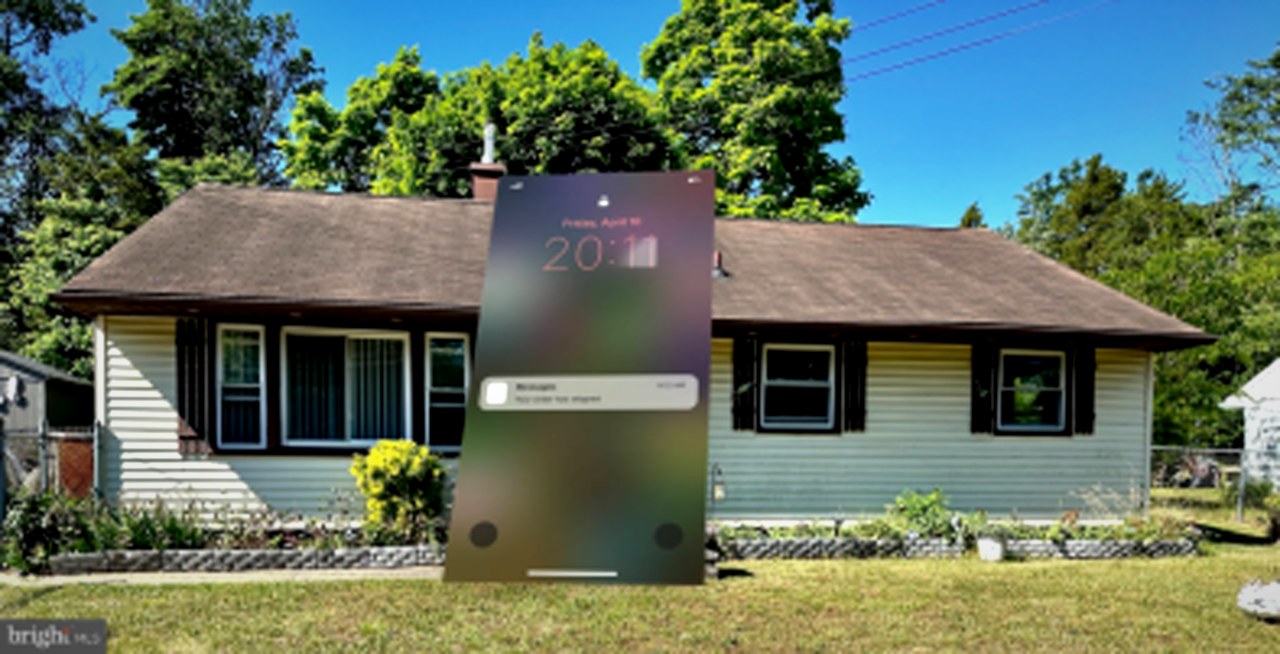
20.11
